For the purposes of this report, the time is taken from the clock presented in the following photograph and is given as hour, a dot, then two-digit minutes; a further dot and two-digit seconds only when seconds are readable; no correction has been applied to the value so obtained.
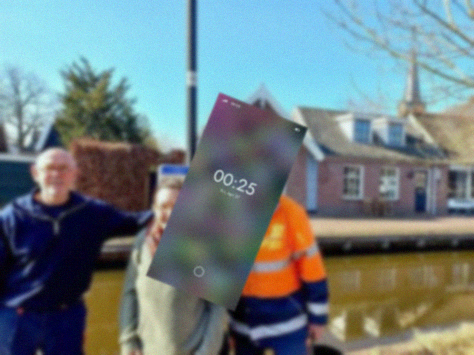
0.25
